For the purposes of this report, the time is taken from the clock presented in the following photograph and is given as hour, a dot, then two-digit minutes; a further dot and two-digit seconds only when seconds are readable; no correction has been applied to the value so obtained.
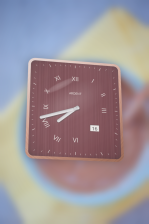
7.42
